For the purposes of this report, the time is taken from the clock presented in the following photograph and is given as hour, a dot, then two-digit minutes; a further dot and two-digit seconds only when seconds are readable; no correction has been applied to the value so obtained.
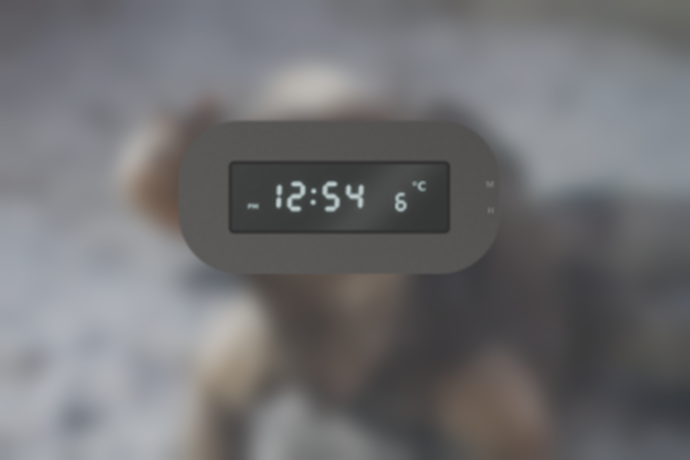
12.54
